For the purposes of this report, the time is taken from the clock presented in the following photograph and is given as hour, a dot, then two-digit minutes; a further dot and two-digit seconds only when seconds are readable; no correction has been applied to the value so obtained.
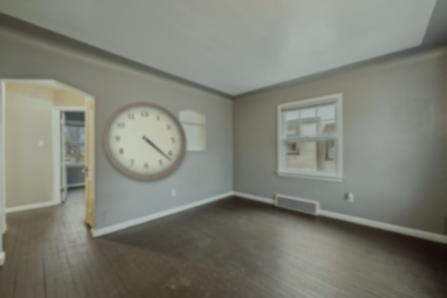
4.22
